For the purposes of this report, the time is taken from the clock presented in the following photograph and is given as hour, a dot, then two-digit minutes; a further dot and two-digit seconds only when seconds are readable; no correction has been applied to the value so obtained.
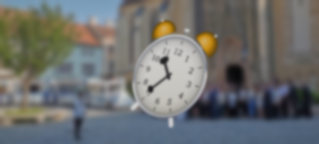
10.36
